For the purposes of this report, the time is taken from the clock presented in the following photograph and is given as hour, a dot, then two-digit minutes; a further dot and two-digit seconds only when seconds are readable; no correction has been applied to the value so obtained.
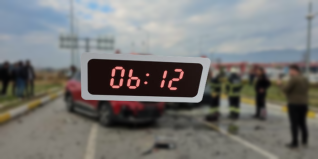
6.12
